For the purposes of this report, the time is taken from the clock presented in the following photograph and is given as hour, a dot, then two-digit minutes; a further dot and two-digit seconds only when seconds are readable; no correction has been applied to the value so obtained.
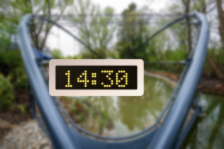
14.30
